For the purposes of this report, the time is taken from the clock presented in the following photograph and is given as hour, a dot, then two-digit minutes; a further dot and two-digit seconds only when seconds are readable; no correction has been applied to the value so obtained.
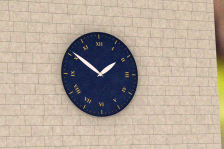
1.51
